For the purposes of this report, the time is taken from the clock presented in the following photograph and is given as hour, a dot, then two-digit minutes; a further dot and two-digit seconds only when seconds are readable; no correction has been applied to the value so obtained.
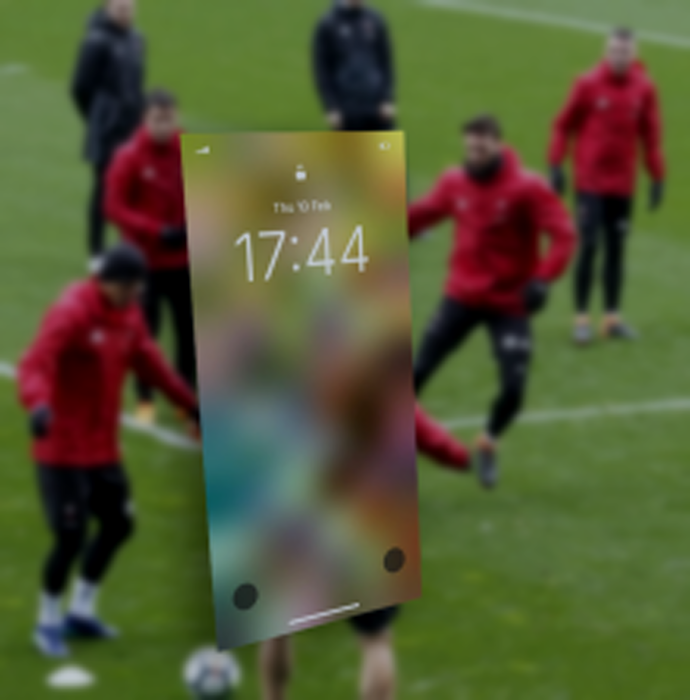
17.44
